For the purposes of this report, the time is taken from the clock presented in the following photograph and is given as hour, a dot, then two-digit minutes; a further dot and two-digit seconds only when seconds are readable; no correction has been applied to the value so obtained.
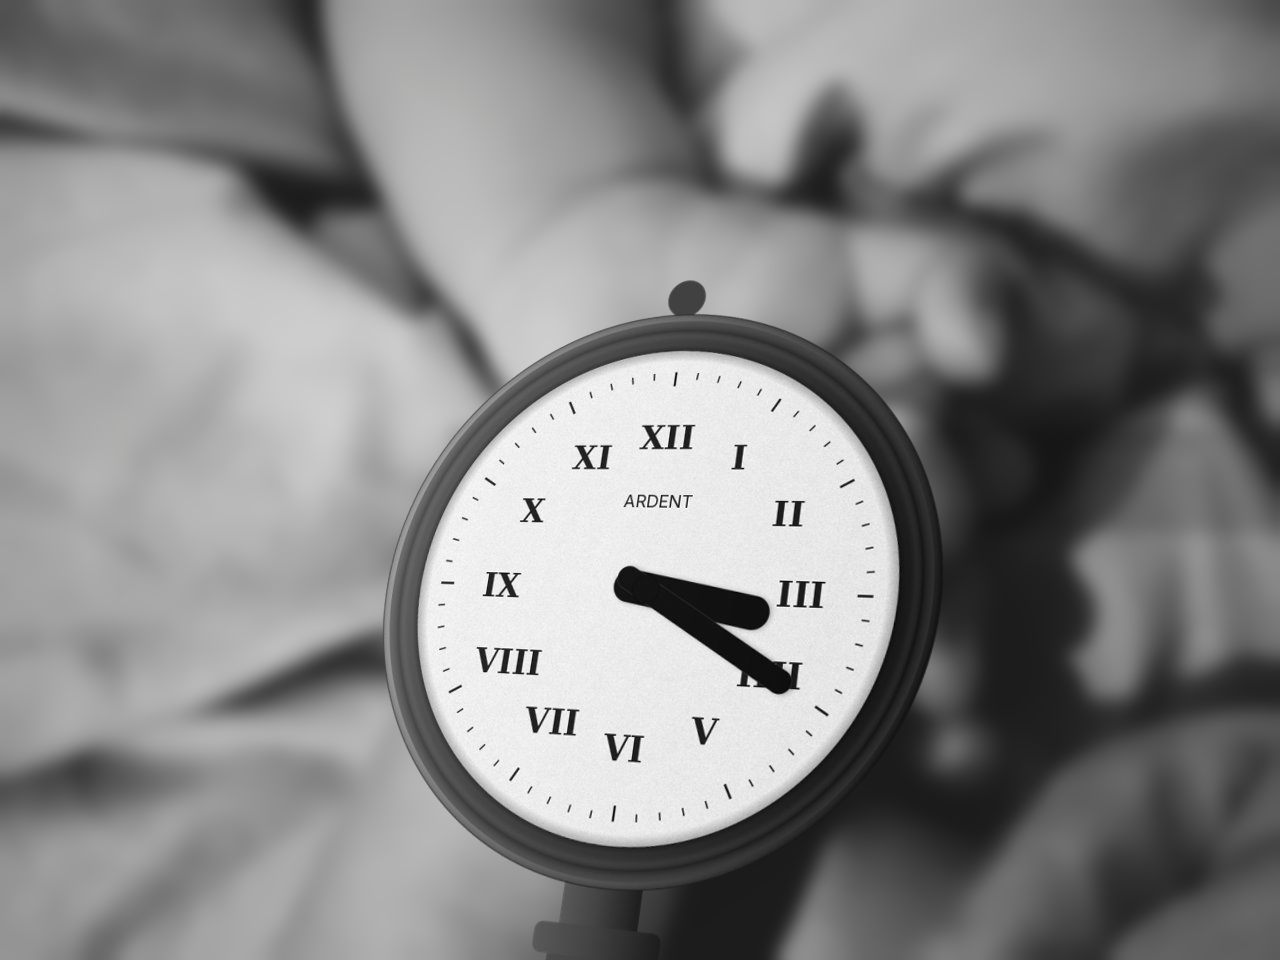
3.20
